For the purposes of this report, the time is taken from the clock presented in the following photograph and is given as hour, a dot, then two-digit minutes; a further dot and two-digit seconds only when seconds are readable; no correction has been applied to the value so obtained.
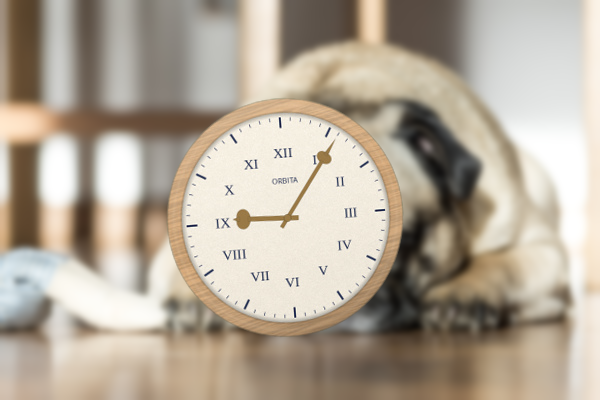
9.06
